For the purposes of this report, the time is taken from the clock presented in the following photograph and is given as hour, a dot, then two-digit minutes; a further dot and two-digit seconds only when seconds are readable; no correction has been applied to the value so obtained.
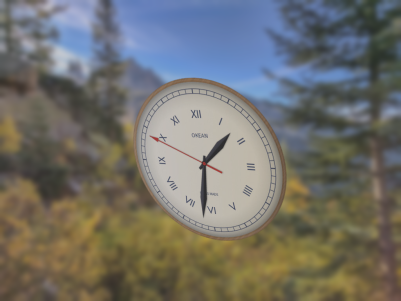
1.31.49
